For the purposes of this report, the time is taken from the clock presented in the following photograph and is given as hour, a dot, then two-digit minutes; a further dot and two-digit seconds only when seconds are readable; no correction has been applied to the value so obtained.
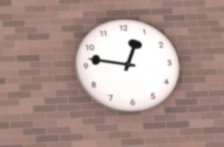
12.47
